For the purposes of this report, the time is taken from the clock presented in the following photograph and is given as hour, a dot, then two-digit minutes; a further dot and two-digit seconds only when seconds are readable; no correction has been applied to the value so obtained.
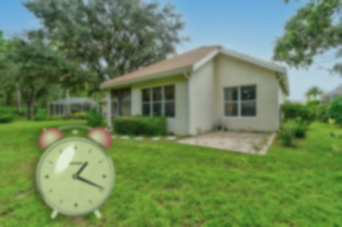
1.19
